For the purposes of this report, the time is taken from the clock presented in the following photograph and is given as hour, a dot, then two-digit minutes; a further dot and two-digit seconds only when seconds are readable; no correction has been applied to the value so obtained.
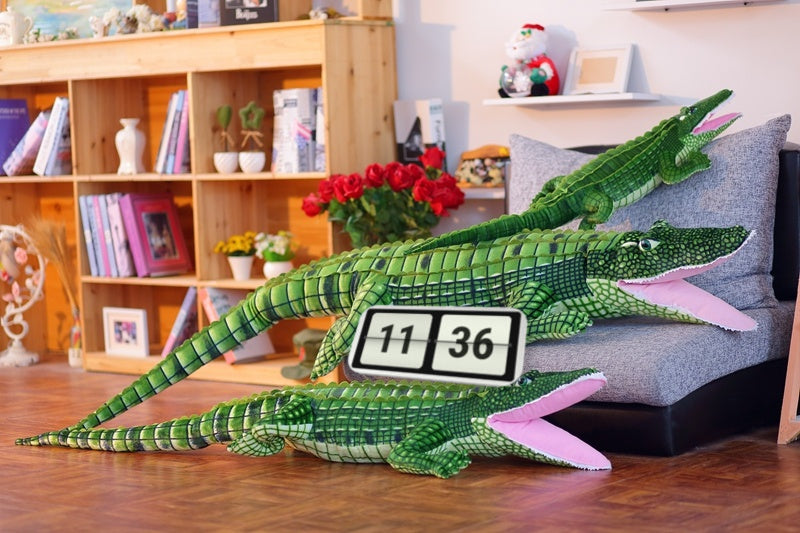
11.36
